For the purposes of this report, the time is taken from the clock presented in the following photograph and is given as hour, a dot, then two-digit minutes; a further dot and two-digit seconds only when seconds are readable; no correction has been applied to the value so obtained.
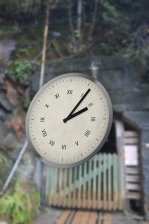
2.06
